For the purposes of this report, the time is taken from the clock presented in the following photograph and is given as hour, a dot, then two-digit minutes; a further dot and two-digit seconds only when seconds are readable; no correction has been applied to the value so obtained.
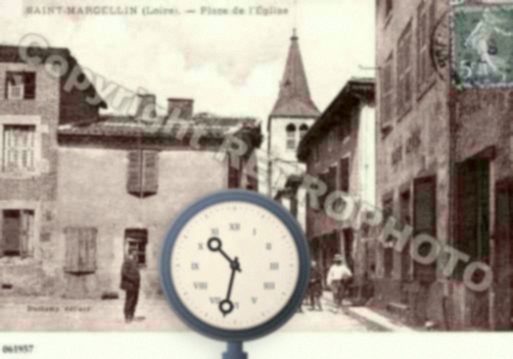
10.32
